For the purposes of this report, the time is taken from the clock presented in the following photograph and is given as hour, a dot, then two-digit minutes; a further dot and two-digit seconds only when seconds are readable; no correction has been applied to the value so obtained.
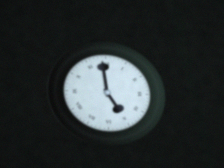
4.59
